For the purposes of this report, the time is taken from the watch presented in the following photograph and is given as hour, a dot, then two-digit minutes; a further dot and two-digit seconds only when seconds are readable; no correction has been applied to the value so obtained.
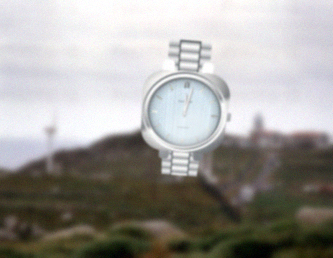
12.02
